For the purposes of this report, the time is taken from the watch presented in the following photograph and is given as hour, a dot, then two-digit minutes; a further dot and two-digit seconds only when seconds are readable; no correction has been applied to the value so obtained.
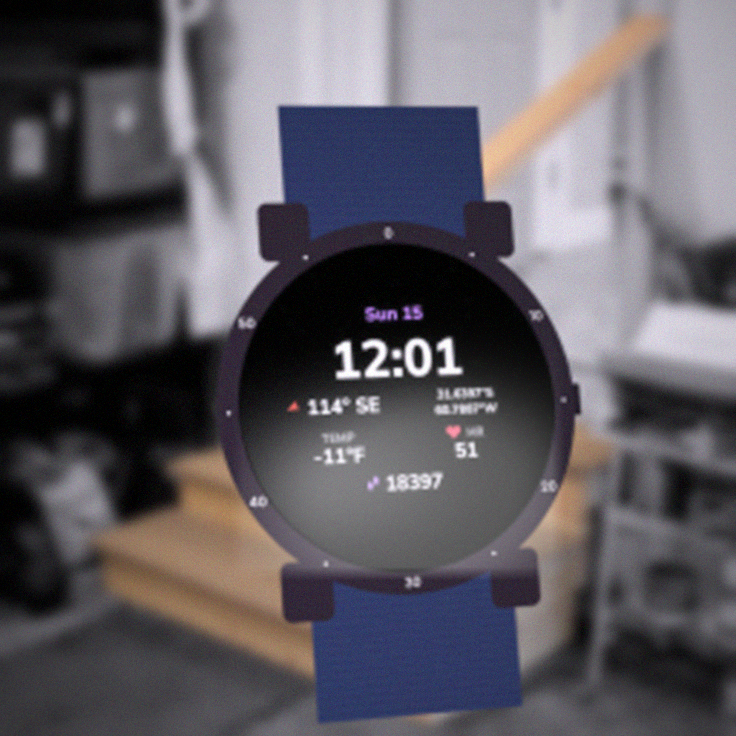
12.01
